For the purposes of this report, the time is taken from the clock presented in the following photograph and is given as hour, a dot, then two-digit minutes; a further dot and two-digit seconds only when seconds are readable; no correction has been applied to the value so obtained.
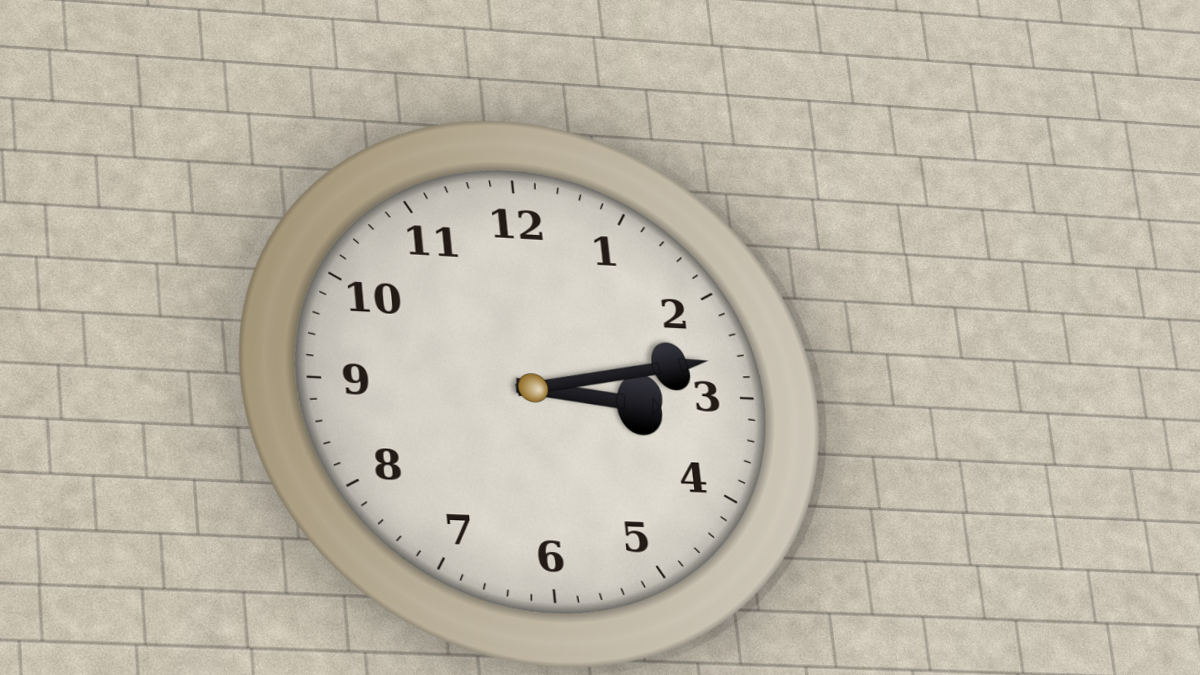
3.13
